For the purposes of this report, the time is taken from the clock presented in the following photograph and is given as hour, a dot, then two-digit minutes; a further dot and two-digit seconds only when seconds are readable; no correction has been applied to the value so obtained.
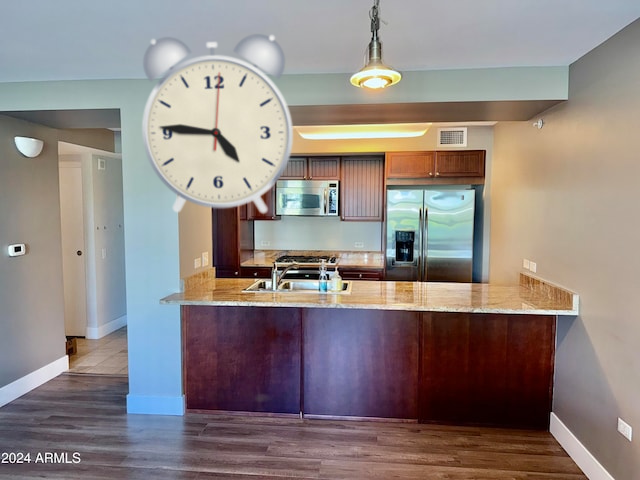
4.46.01
